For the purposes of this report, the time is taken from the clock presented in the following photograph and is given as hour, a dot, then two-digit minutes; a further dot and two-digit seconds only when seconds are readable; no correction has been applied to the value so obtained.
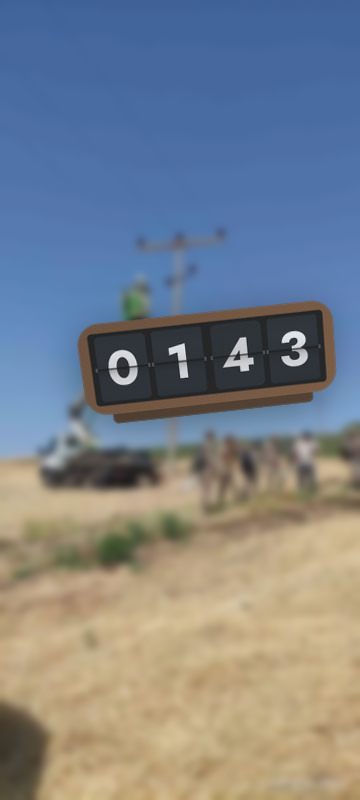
1.43
